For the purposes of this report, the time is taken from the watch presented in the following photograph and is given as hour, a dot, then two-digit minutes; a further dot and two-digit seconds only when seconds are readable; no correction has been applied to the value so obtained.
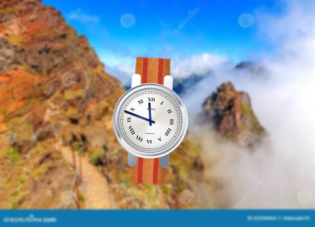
11.48
